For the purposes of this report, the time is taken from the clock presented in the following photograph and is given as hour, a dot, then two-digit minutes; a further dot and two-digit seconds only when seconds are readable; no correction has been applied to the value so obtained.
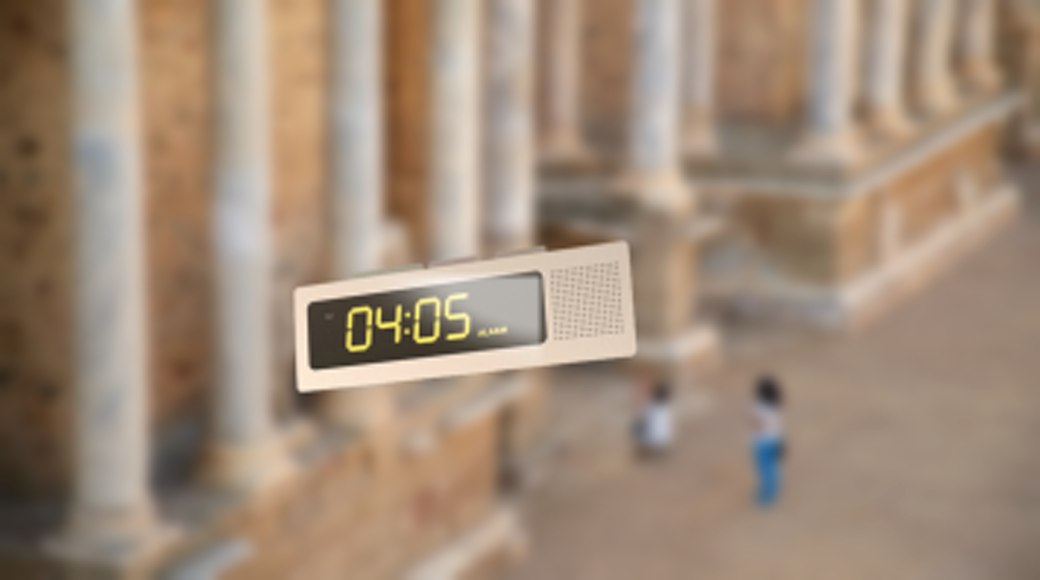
4.05
